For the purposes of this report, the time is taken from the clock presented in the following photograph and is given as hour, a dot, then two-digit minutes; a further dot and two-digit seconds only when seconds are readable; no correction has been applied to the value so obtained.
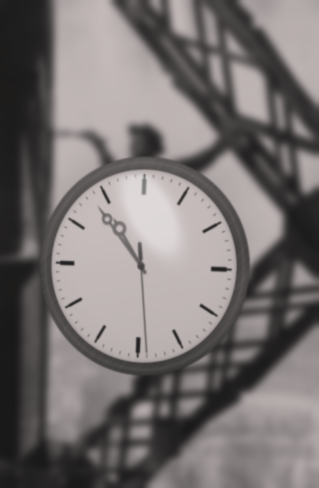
10.53.29
